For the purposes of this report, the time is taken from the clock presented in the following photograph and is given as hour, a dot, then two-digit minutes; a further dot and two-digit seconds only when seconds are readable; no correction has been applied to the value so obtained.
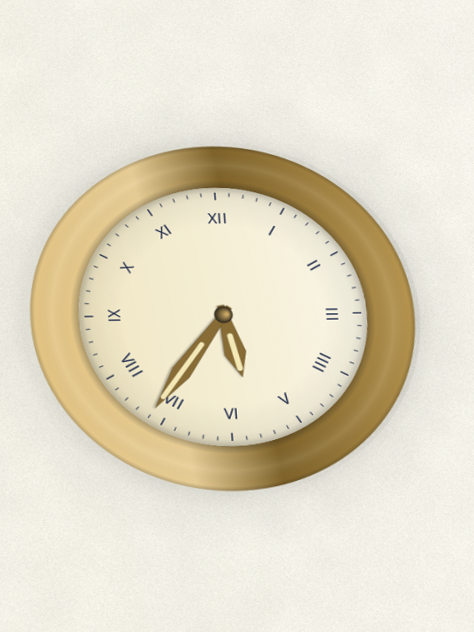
5.36
